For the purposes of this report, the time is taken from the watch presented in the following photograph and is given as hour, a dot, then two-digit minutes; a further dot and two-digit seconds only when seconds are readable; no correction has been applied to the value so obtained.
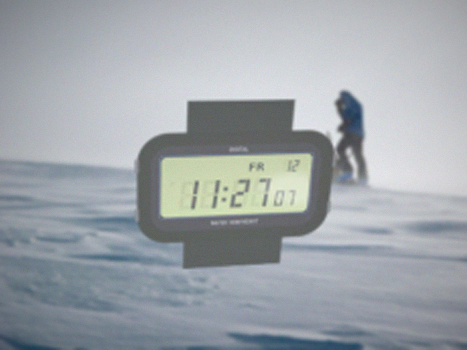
11.27.07
